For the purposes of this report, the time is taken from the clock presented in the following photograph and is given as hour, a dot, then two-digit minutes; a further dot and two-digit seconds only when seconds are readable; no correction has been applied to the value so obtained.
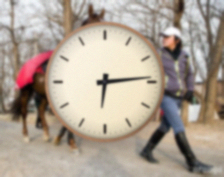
6.14
